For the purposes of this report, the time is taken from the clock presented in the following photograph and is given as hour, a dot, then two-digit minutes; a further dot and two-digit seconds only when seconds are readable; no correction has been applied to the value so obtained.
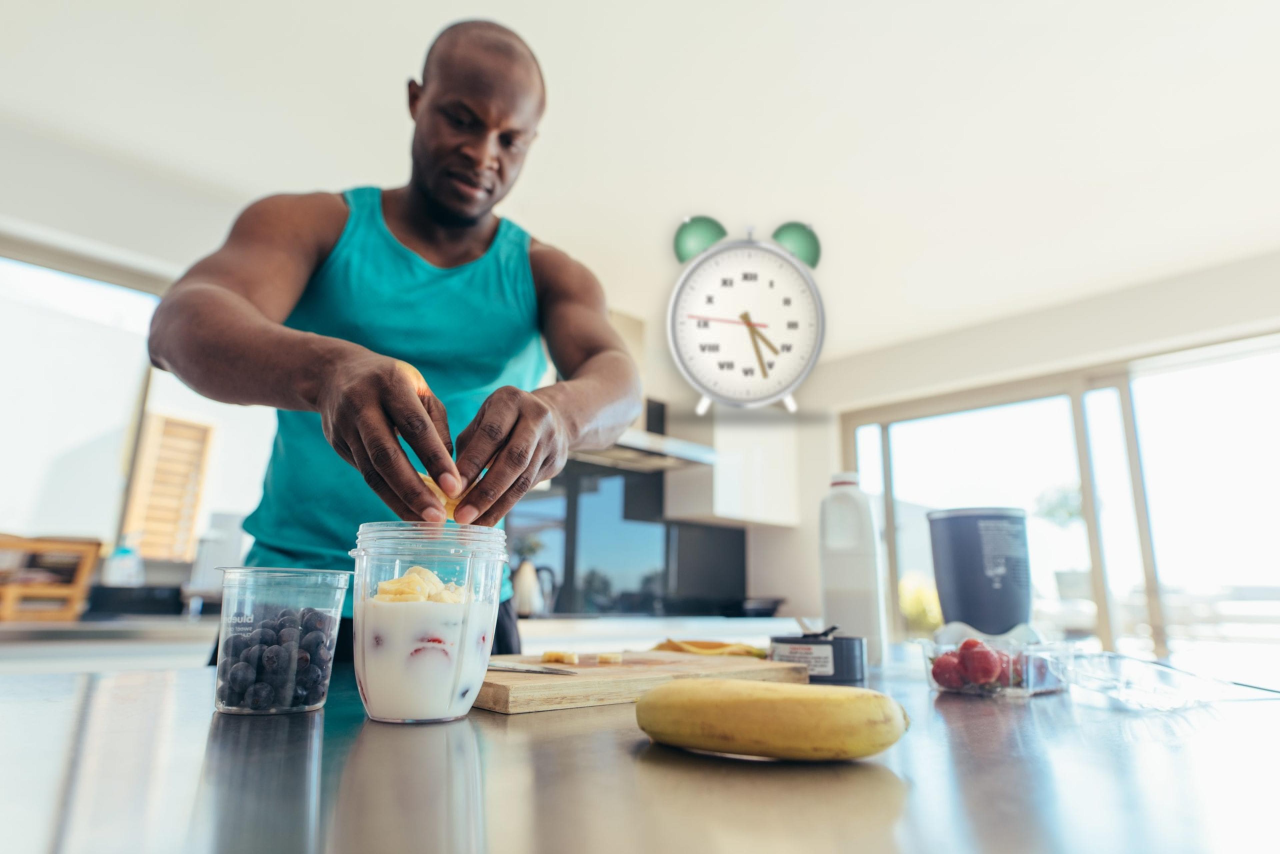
4.26.46
